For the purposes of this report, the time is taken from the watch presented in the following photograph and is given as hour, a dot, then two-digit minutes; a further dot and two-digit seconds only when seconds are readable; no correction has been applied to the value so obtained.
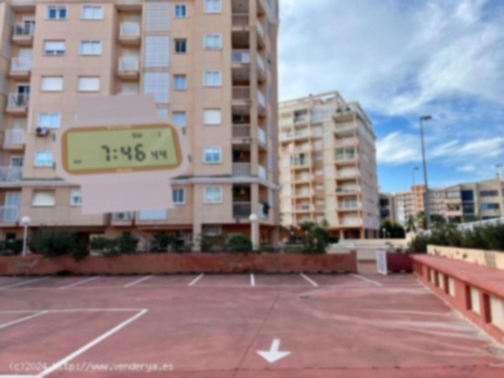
7.46.44
